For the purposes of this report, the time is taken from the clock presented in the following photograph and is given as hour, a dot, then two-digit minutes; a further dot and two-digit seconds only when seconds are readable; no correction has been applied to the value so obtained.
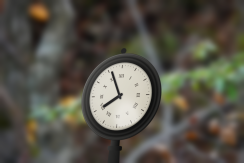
7.56
